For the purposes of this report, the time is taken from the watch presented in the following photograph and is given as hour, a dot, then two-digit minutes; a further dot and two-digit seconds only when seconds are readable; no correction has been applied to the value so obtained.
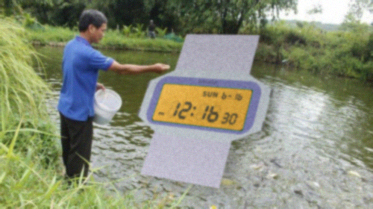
12.16.30
